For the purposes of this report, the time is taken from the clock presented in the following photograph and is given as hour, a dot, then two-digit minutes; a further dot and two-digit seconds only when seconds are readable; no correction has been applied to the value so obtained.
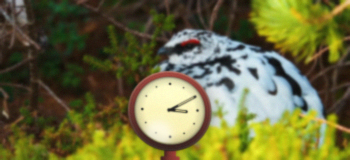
3.10
